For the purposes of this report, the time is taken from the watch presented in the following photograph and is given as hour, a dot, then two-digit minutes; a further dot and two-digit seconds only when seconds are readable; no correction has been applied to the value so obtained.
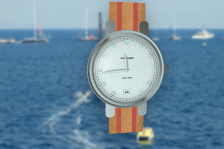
11.44
